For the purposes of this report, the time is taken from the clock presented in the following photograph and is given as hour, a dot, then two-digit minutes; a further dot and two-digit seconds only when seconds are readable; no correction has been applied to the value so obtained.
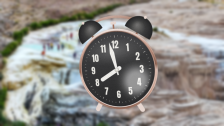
7.58
